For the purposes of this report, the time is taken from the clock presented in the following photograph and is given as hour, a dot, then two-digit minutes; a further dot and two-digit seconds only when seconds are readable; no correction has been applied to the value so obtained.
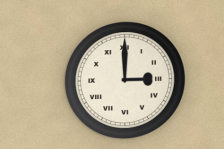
3.00
